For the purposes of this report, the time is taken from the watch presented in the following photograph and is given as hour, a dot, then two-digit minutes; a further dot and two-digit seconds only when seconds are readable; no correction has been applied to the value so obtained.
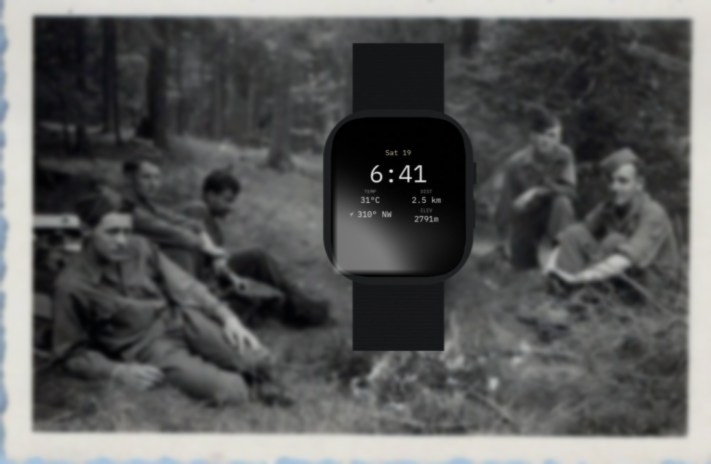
6.41
